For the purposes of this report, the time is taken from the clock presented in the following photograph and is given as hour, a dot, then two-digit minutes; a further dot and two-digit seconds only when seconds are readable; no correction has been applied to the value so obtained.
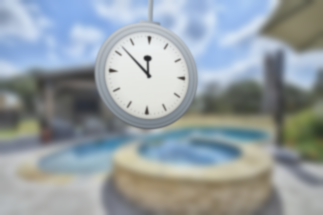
11.52
